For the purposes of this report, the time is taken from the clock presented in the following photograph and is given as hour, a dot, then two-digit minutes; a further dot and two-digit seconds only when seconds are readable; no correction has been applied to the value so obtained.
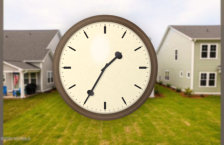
1.35
